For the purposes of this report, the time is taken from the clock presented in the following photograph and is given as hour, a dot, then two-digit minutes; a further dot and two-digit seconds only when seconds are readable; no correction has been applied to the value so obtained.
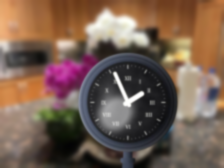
1.56
